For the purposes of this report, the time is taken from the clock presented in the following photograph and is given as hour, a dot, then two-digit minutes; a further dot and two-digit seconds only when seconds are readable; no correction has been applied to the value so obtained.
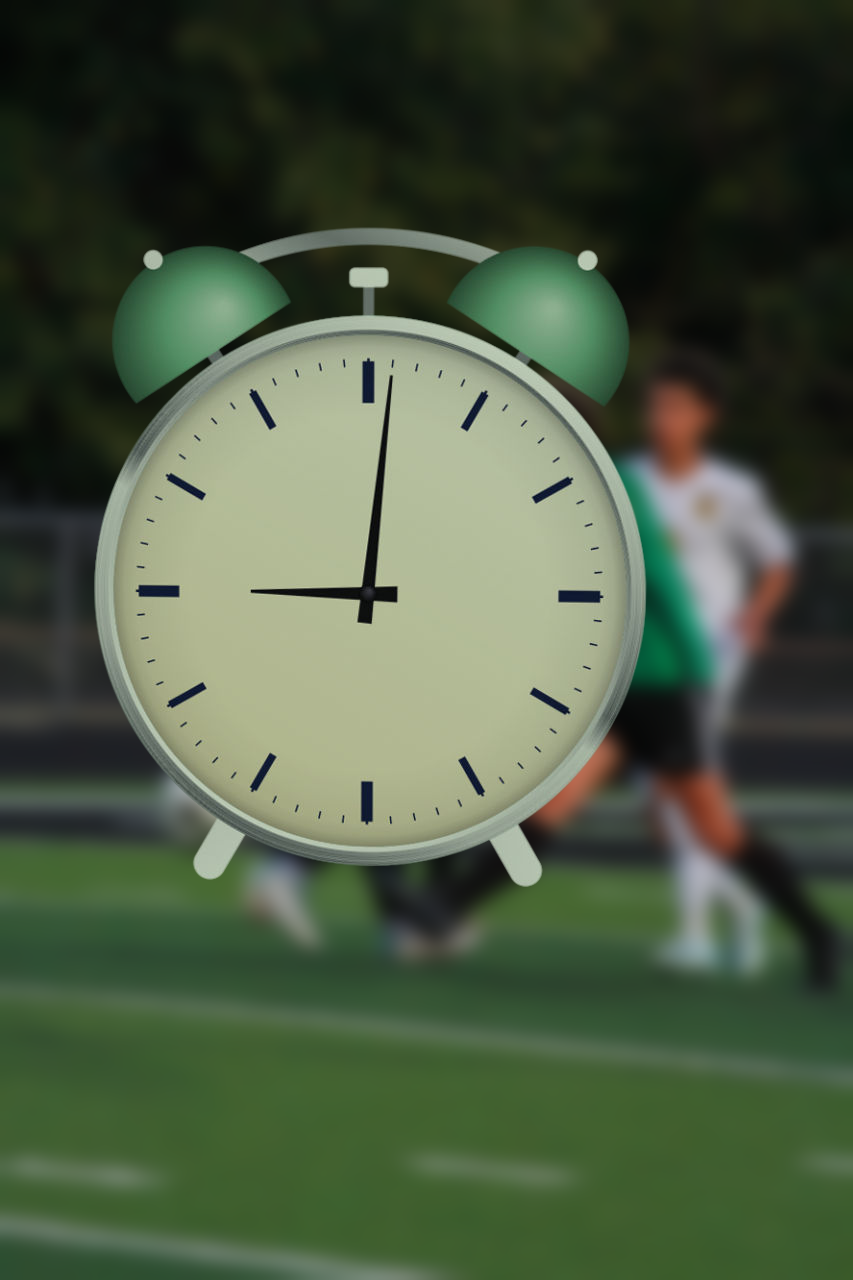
9.01
